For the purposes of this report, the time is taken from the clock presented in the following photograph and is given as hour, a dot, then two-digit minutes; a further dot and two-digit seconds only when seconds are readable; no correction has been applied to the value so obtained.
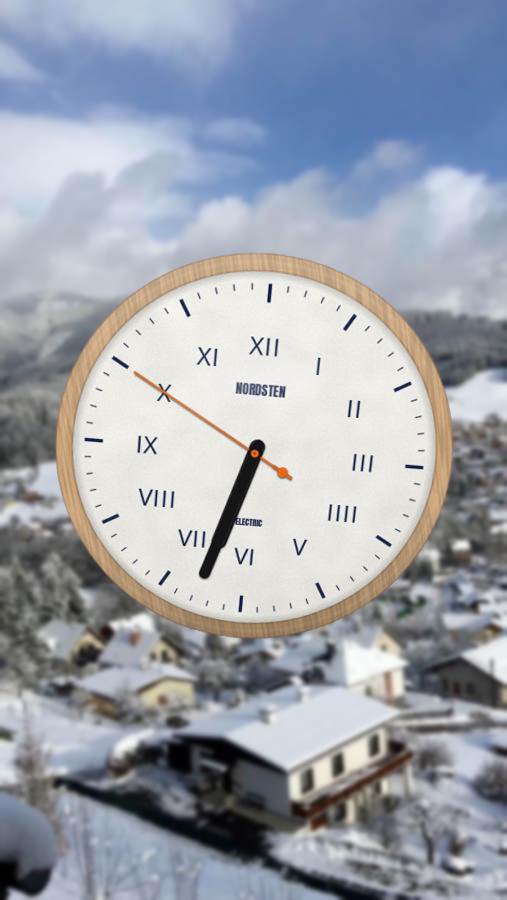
6.32.50
